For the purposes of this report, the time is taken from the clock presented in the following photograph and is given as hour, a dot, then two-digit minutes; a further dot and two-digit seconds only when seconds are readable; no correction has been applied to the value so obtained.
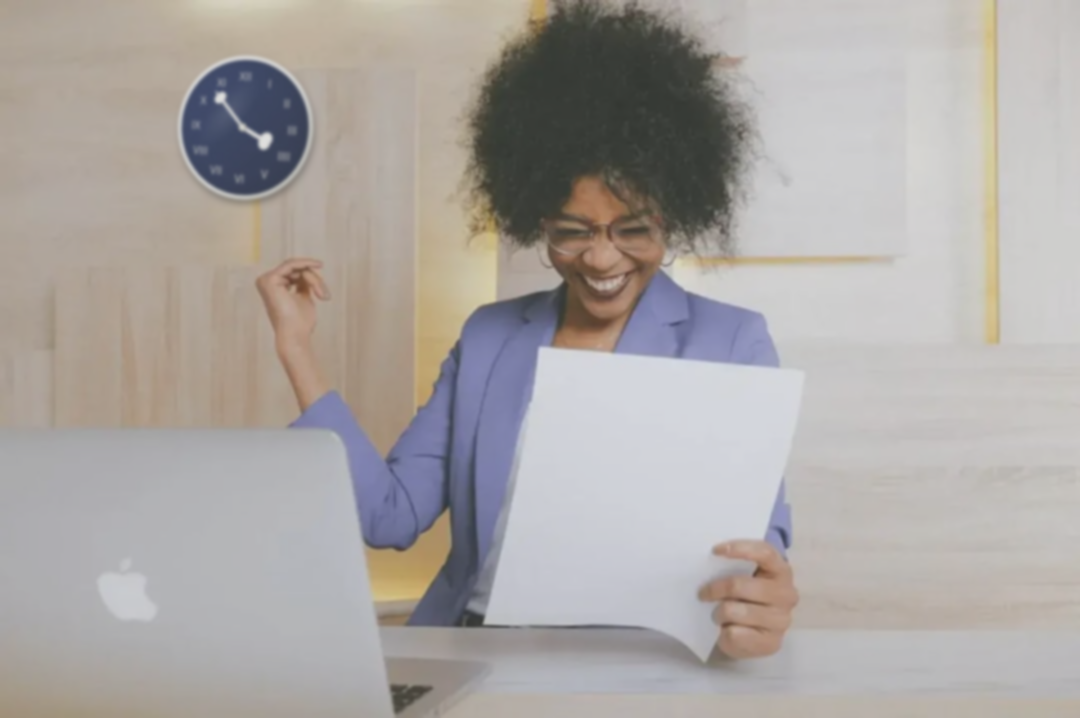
3.53
